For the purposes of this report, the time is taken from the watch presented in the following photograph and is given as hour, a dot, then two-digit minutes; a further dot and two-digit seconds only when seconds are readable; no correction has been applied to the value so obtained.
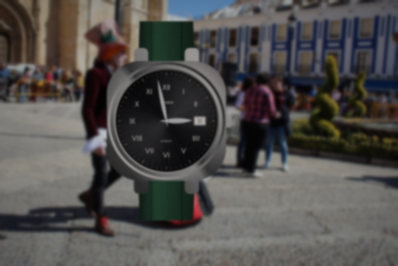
2.58
